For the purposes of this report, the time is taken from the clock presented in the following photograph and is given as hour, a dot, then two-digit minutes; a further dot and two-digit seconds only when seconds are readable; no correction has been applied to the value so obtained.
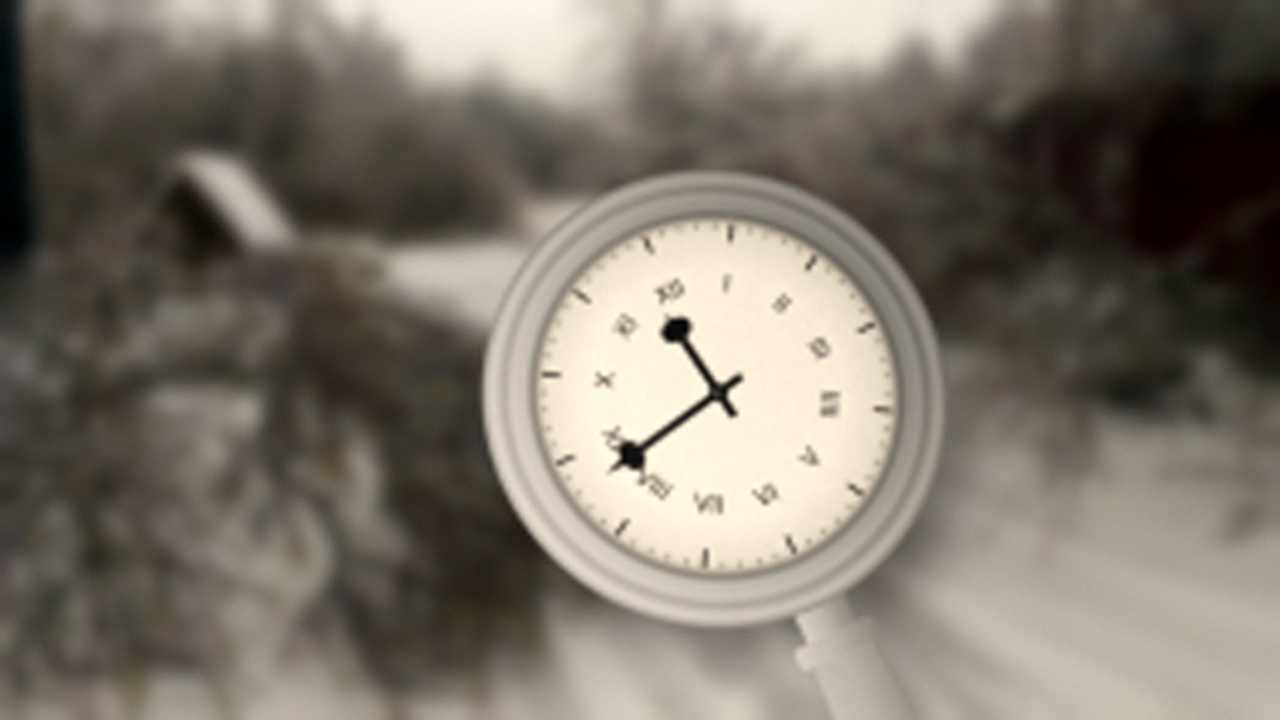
11.43
